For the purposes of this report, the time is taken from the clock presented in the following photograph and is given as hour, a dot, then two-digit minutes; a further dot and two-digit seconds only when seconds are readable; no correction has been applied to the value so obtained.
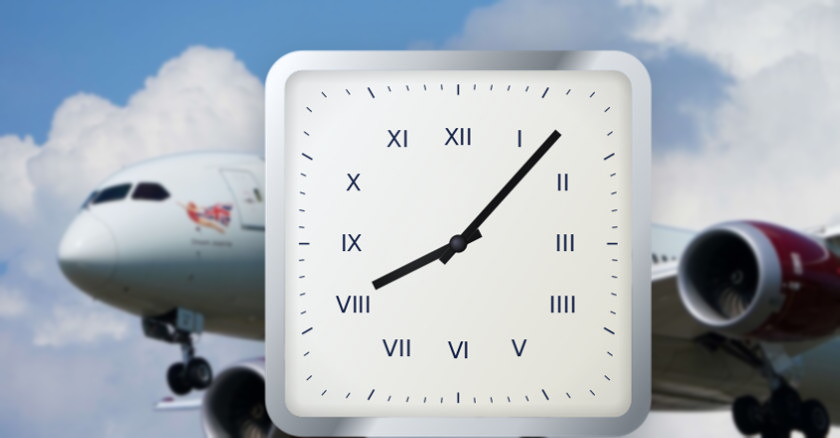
8.07
